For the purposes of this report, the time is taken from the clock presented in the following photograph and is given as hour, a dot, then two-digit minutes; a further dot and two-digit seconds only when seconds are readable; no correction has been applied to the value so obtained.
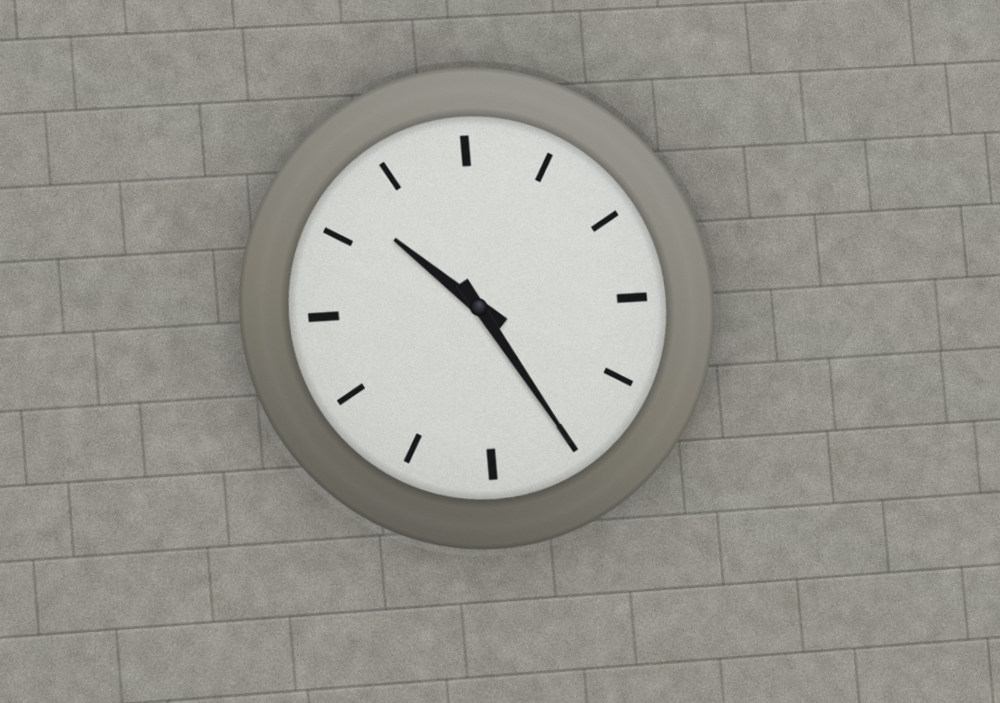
10.25
